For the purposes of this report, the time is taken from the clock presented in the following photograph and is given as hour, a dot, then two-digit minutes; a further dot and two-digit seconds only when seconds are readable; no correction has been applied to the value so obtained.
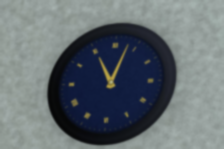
11.03
